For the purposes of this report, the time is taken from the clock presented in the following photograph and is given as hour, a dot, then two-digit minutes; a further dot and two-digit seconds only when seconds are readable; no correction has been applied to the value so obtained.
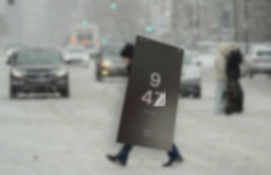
9.47
